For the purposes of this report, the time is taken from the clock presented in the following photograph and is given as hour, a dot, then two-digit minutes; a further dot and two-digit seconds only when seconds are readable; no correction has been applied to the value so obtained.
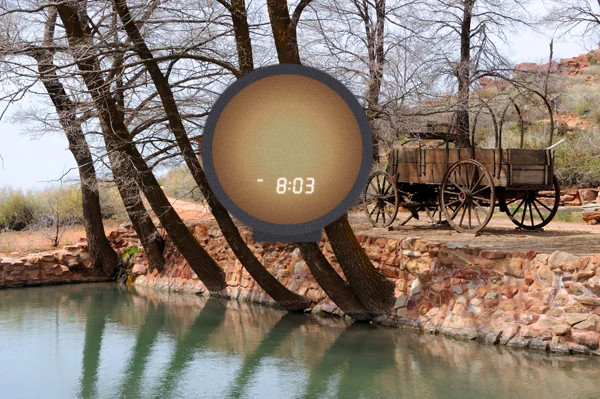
8.03
